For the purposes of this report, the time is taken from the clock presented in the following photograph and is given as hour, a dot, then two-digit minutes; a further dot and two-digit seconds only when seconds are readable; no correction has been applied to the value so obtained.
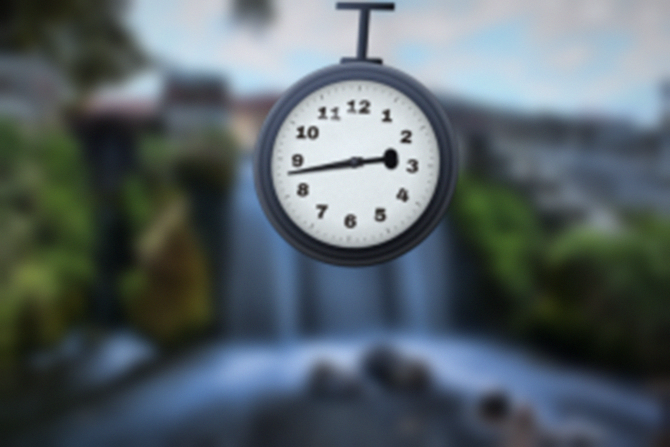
2.43
